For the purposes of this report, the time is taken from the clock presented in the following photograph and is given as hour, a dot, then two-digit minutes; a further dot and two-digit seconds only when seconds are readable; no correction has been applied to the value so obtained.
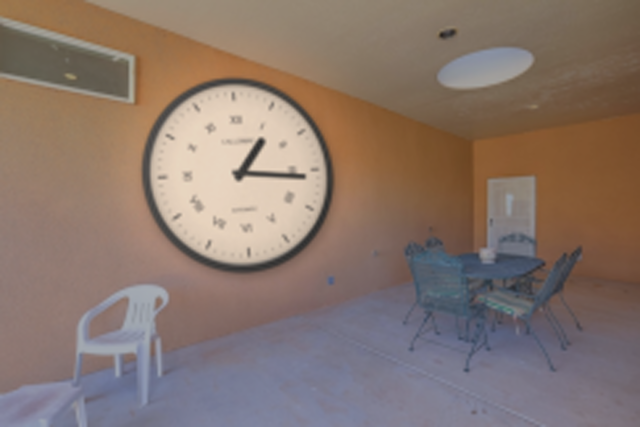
1.16
